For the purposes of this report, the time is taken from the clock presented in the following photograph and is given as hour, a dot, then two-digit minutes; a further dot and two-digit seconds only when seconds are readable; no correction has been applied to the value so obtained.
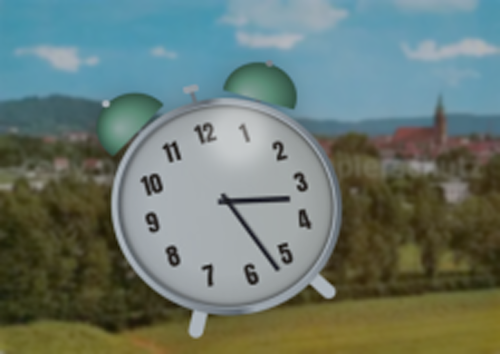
3.27
